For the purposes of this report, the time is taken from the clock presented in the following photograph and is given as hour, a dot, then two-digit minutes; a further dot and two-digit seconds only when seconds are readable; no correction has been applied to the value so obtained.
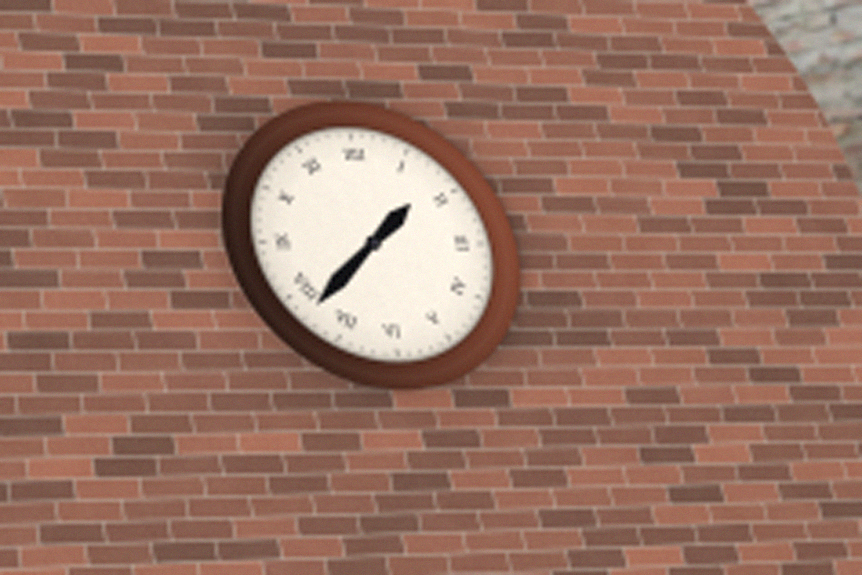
1.38
